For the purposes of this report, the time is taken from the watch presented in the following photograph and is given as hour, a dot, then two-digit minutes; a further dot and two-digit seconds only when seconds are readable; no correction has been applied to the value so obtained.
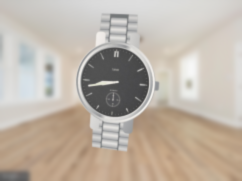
8.43
